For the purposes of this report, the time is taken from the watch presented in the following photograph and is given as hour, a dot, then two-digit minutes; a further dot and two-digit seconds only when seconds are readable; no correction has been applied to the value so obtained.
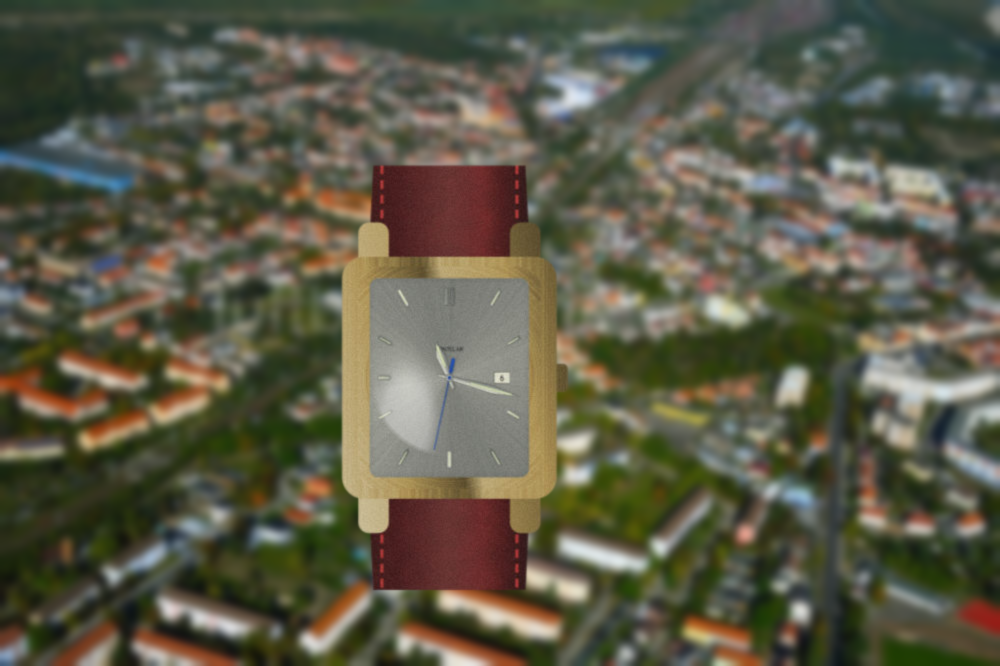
11.17.32
